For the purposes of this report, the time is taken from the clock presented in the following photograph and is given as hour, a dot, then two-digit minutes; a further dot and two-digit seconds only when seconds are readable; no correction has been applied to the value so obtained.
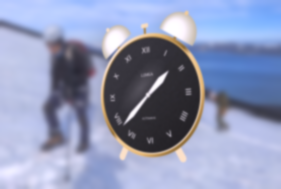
1.38
